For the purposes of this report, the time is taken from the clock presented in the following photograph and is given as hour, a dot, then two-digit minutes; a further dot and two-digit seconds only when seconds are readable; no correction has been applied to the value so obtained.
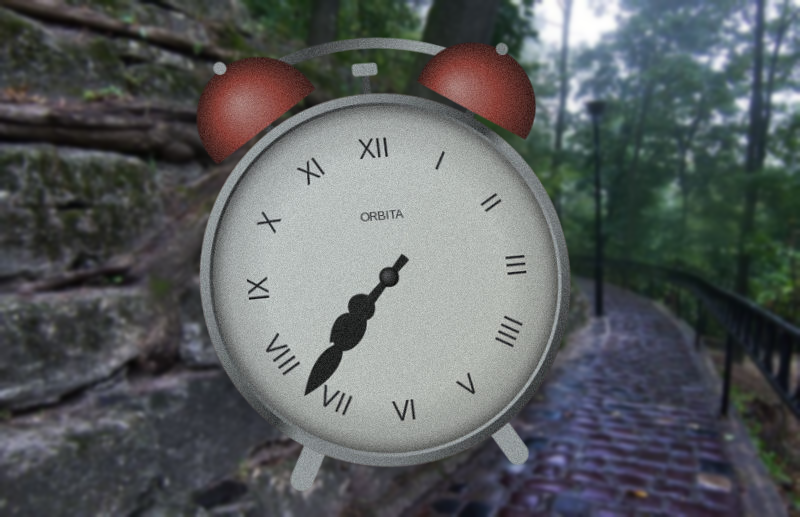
7.37
